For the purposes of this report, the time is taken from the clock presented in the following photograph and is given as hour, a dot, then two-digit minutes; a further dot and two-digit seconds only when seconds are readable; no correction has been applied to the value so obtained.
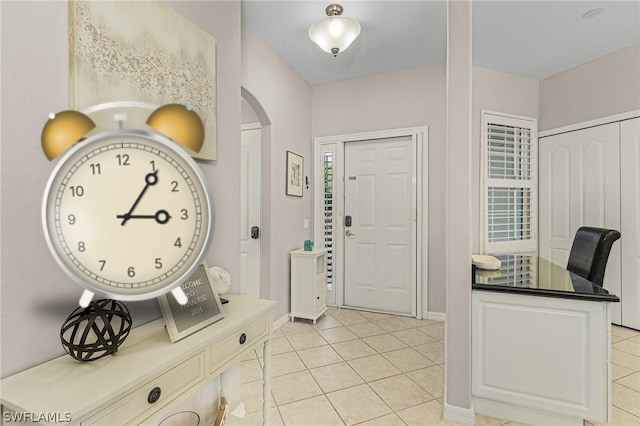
3.06
